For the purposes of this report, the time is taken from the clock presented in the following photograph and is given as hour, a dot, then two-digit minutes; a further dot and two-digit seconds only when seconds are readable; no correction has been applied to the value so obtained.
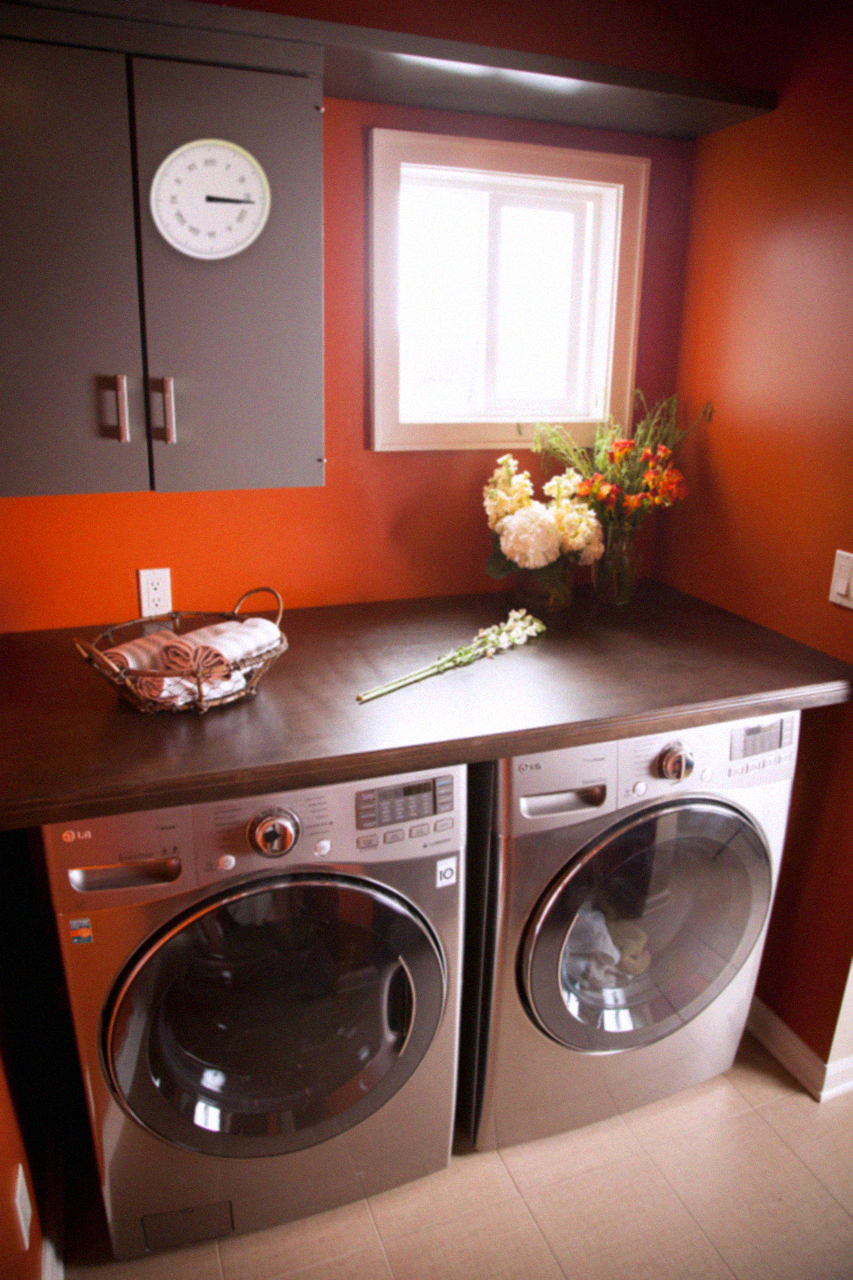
3.16
